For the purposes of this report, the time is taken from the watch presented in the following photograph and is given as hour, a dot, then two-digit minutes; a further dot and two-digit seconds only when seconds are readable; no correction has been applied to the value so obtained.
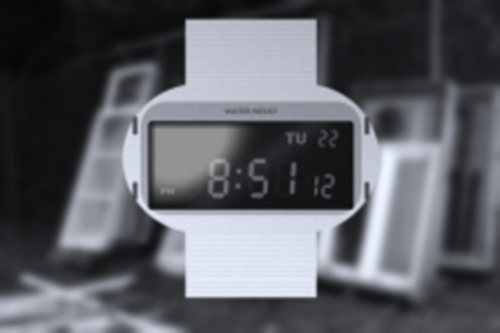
8.51.12
